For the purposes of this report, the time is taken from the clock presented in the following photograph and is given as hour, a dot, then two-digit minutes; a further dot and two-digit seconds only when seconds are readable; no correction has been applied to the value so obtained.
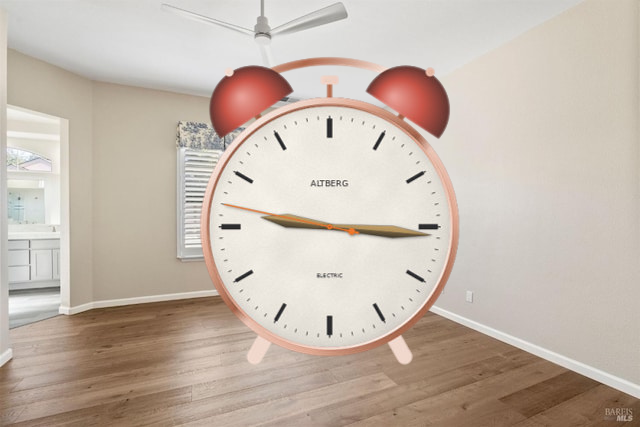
9.15.47
